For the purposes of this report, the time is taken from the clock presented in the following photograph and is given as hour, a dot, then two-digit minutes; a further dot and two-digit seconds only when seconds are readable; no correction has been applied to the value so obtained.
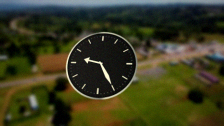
9.25
